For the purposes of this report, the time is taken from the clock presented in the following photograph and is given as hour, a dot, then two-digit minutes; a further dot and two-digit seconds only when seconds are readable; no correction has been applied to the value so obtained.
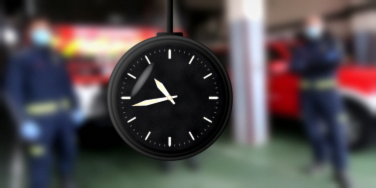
10.43
